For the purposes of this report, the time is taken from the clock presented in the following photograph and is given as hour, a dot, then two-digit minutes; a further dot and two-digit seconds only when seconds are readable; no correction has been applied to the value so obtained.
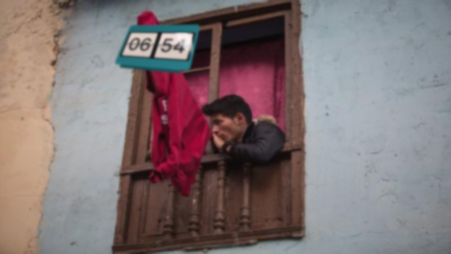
6.54
